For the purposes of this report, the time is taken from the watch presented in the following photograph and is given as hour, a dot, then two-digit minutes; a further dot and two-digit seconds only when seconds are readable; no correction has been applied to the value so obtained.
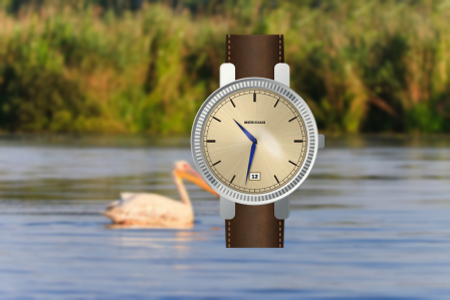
10.32
